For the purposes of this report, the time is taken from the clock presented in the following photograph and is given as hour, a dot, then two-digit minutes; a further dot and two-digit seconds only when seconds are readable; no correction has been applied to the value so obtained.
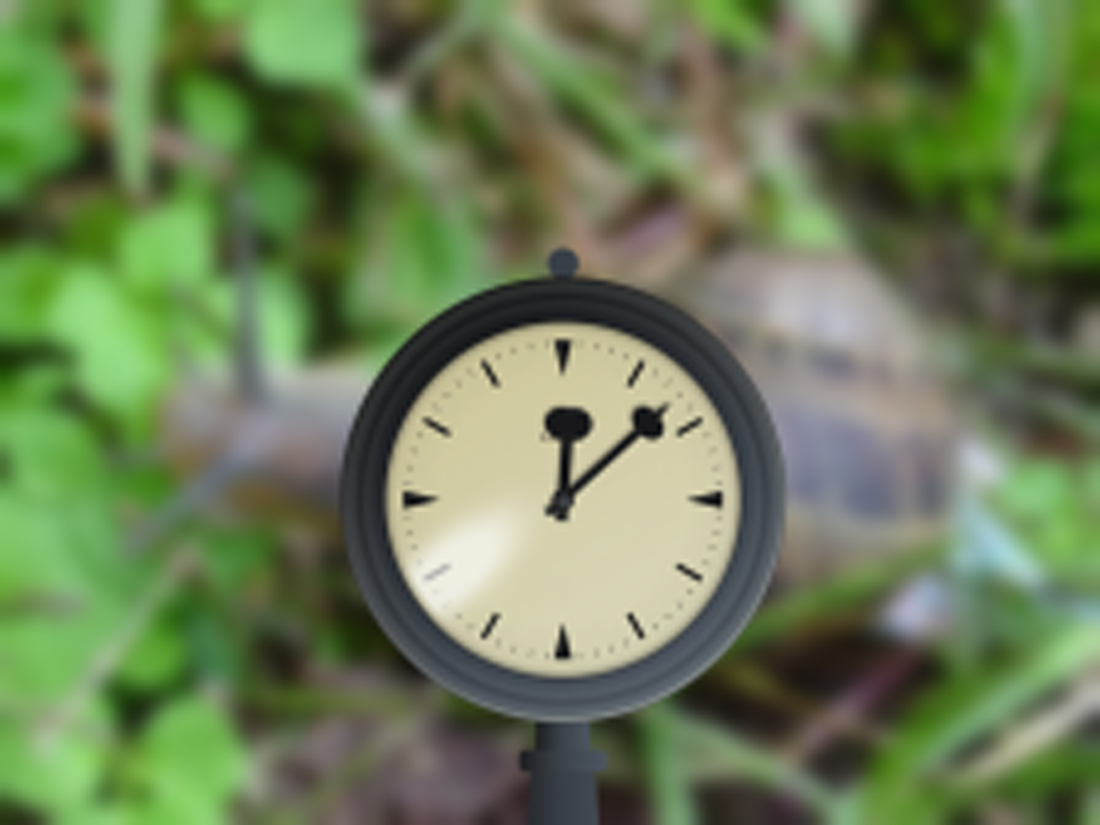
12.08
